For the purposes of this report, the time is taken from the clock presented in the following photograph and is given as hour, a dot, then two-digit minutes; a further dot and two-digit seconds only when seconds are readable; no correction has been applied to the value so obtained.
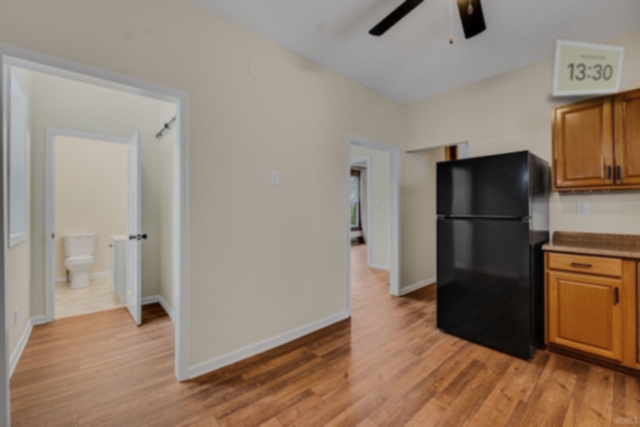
13.30
